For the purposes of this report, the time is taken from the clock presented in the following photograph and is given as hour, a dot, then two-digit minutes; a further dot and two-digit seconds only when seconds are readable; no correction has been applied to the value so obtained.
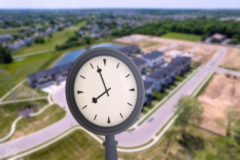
7.57
